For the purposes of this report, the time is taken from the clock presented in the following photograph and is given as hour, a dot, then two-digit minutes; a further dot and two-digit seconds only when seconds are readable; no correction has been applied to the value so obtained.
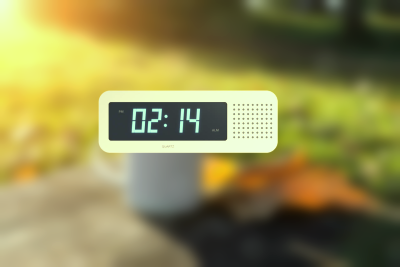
2.14
